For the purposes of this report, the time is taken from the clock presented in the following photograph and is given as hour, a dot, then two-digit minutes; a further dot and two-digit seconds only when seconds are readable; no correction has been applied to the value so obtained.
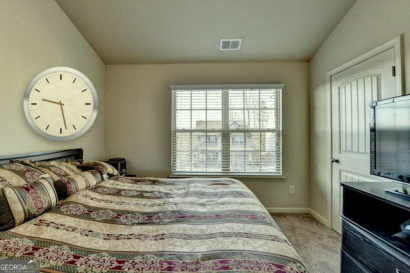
9.28
